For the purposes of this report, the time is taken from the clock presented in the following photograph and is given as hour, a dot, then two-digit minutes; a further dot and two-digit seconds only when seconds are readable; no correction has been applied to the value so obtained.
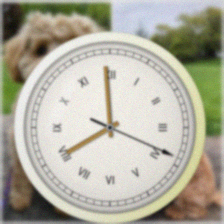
7.59.19
